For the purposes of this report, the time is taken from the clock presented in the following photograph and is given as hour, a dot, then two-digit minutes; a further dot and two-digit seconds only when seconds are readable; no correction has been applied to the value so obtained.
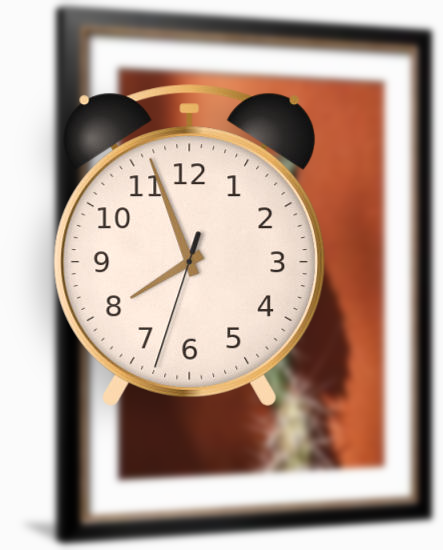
7.56.33
